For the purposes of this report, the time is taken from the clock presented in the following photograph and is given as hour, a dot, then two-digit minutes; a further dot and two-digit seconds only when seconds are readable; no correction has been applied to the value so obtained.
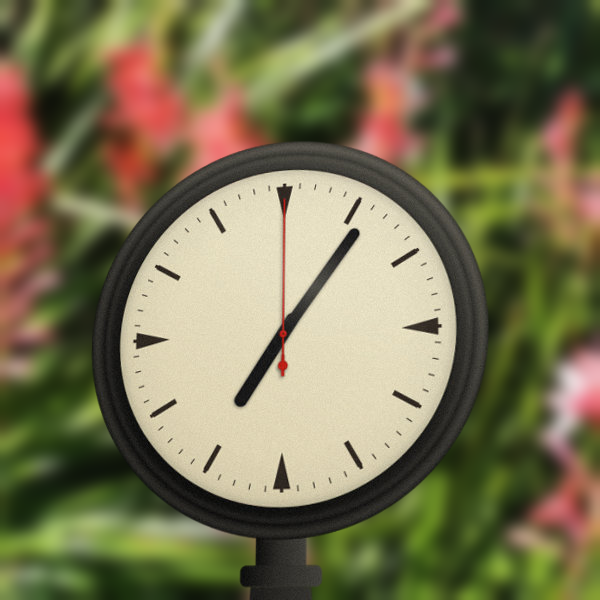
7.06.00
